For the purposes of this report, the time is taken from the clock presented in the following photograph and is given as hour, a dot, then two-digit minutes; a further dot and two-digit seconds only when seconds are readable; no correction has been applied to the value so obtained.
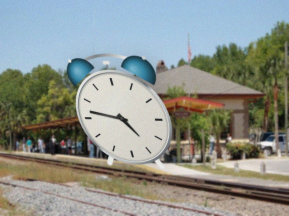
4.47
